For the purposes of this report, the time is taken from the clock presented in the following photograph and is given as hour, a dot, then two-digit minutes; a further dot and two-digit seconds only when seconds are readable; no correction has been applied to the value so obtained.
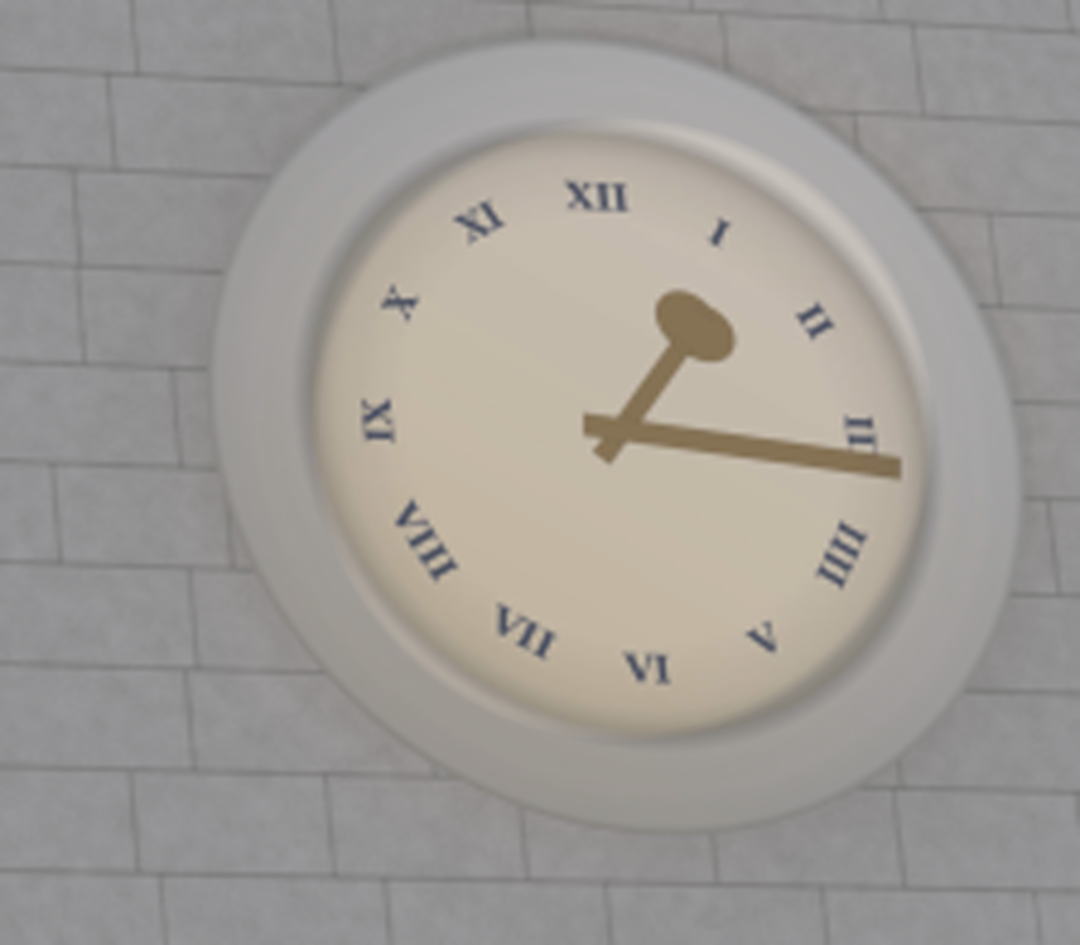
1.16
